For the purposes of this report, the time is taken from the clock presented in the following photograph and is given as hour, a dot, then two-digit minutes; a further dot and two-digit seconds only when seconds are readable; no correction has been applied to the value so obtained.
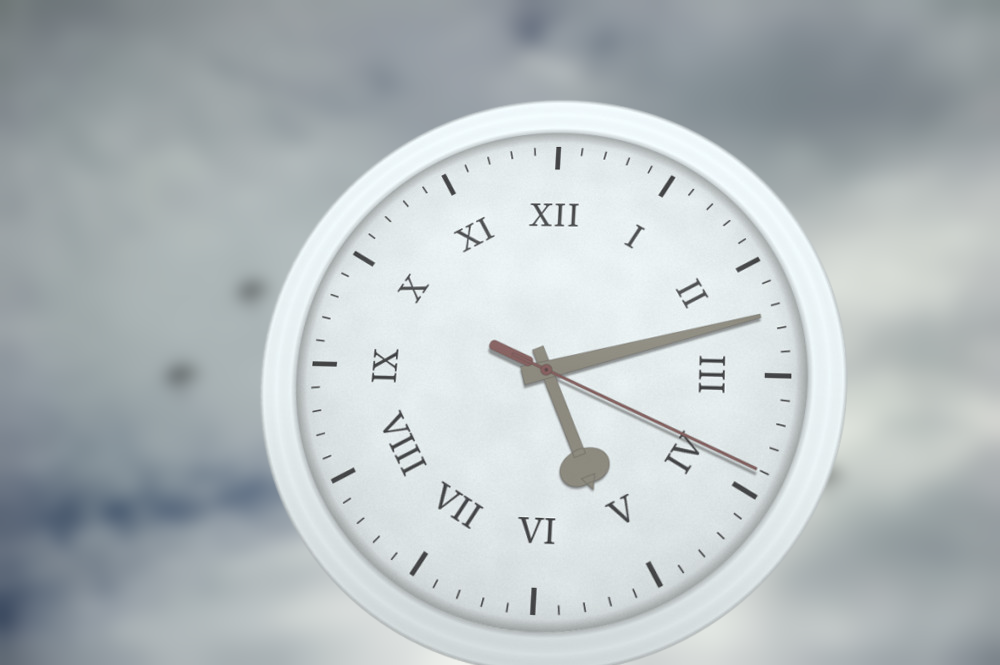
5.12.19
